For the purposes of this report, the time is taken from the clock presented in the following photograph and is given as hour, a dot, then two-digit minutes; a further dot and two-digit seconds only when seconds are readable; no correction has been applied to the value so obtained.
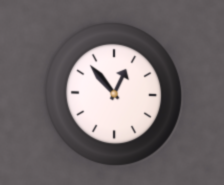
12.53
